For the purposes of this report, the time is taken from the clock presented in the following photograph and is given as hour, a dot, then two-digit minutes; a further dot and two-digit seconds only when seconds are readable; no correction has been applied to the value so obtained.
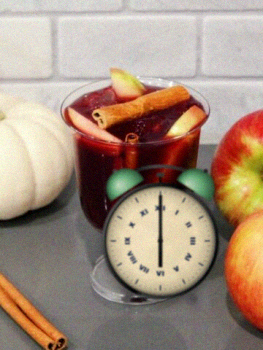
6.00
